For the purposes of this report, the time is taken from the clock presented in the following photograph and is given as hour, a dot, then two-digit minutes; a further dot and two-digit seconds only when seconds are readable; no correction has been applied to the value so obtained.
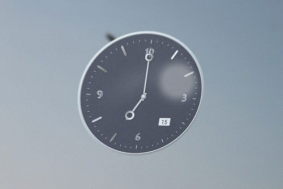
7.00
